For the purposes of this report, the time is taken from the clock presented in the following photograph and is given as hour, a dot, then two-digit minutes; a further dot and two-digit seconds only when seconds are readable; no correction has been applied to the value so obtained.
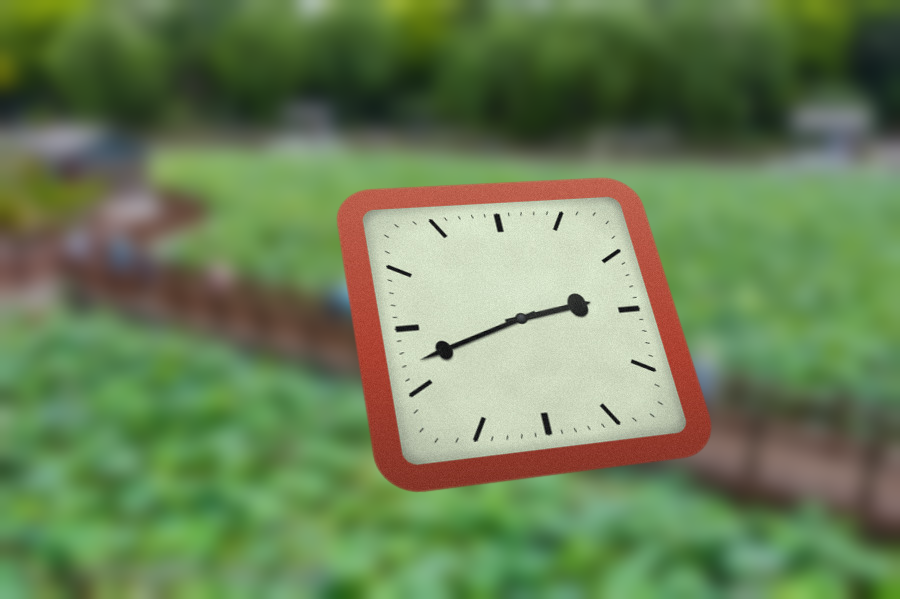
2.42
